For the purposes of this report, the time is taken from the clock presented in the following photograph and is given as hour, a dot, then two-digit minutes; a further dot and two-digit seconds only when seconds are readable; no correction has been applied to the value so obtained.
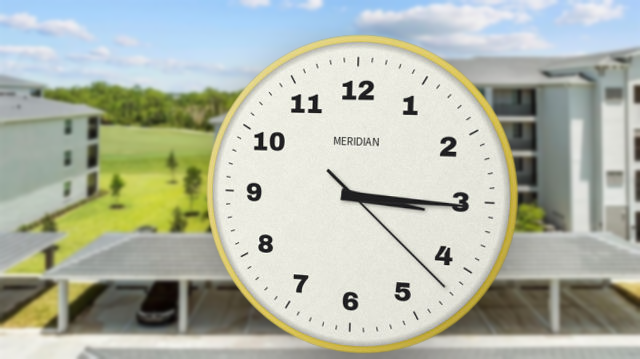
3.15.22
